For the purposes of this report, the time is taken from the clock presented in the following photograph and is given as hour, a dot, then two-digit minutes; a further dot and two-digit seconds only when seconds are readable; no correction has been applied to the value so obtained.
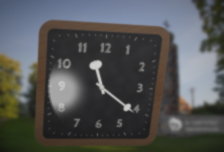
11.21
